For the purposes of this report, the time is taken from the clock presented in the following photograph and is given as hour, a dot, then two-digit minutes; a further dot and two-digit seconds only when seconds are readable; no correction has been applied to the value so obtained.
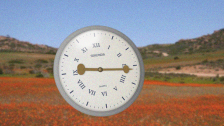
9.16
